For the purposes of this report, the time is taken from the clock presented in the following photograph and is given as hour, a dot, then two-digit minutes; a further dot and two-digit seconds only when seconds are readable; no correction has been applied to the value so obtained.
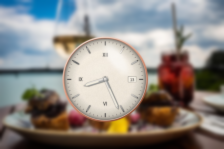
8.26
